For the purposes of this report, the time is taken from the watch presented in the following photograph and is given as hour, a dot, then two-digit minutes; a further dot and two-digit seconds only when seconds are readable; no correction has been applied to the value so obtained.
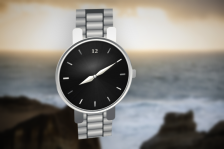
8.10
